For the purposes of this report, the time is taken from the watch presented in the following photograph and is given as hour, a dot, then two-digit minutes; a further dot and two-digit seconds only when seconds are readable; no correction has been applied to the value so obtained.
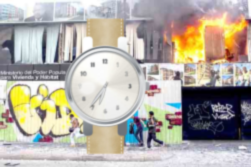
6.36
